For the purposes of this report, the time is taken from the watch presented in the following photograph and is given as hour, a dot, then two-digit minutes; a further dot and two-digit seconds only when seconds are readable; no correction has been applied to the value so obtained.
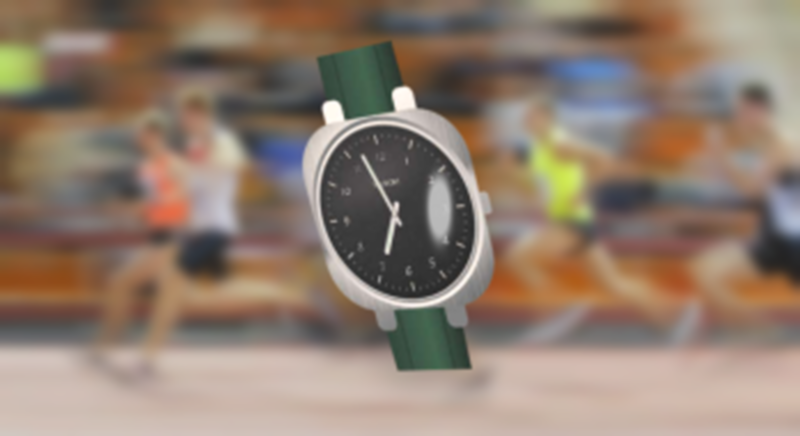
6.57
